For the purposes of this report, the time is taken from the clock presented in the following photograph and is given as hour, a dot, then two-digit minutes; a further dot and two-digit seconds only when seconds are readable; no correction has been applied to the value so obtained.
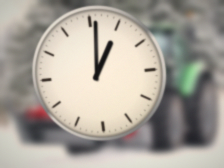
1.01
